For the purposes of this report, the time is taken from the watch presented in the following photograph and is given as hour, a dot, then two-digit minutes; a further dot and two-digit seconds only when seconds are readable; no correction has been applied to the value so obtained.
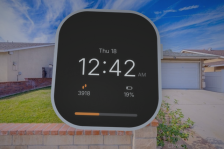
12.42
